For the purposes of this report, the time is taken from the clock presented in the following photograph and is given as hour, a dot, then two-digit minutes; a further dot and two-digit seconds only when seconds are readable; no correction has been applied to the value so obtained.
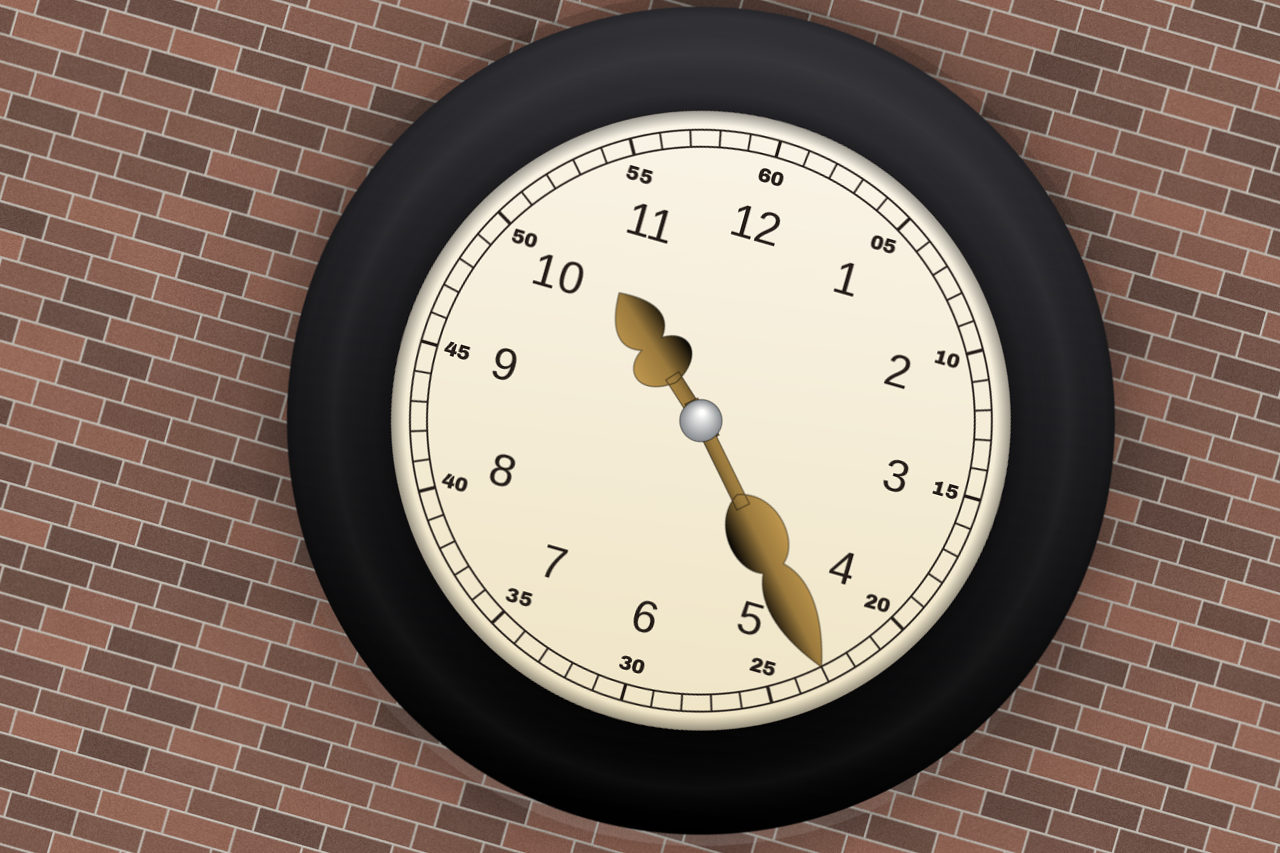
10.23
